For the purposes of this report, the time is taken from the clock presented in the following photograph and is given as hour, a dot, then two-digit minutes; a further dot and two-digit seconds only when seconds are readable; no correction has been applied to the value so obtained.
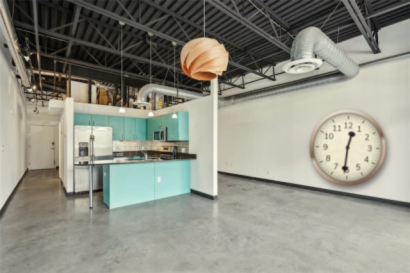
12.31
